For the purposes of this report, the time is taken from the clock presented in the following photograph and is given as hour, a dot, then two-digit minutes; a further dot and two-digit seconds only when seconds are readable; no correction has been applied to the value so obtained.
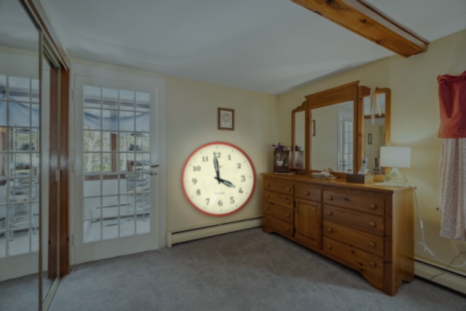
3.59
